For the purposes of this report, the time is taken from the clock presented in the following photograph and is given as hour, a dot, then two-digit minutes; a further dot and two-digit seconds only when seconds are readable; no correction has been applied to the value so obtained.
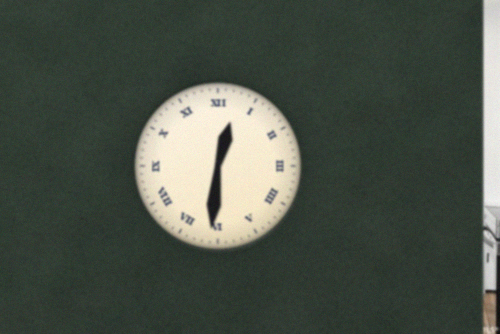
12.31
